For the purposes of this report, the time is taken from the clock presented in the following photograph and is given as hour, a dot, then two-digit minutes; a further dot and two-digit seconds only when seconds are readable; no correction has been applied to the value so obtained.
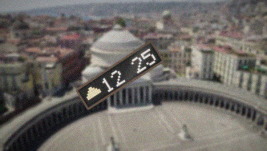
12.25
